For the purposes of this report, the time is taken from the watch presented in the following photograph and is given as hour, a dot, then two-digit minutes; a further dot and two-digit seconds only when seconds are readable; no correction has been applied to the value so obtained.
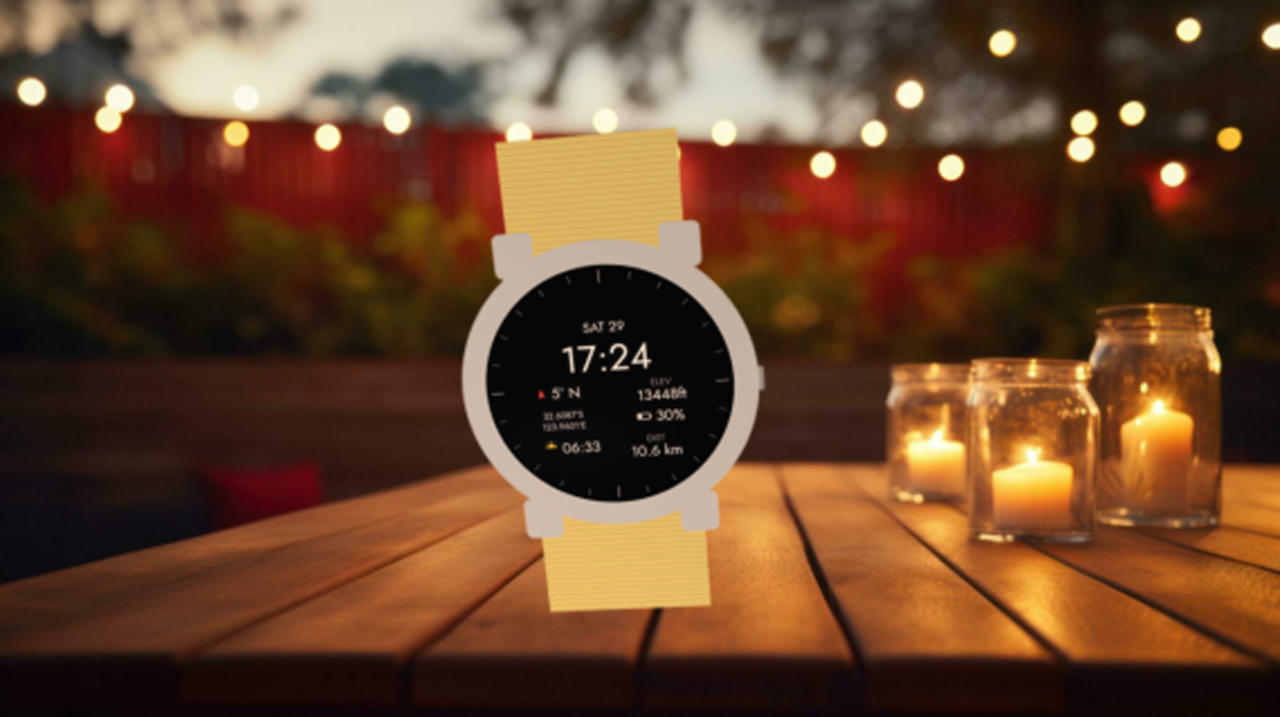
17.24
